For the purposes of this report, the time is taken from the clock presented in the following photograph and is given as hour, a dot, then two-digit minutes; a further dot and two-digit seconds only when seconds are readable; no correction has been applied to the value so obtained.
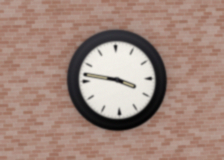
3.47
